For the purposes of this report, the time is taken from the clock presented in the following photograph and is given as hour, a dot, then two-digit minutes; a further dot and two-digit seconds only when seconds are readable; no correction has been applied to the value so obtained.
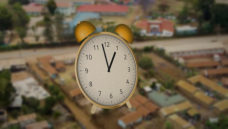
12.58
